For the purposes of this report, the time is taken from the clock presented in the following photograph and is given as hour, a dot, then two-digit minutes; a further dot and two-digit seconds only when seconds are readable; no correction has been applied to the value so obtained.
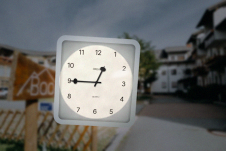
12.45
